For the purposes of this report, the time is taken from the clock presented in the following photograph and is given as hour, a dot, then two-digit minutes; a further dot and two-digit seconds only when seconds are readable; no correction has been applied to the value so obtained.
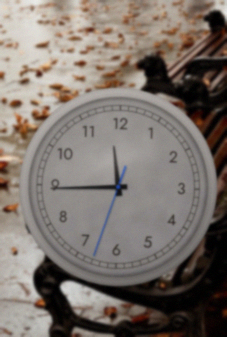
11.44.33
